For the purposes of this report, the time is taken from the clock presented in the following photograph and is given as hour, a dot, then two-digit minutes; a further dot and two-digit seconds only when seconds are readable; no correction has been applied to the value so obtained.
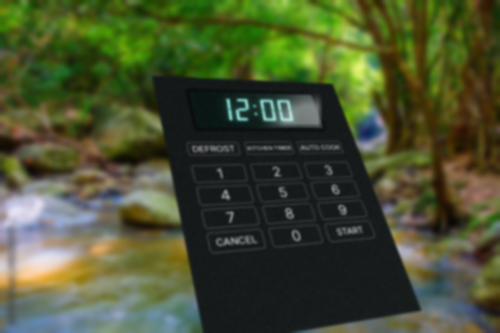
12.00
